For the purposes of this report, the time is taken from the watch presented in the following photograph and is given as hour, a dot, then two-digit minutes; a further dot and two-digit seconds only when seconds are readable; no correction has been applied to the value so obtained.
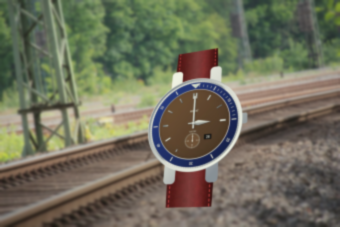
3.00
